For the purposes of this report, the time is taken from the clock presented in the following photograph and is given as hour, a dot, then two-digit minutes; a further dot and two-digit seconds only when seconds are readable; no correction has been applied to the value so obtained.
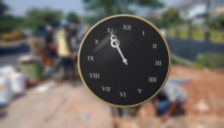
10.55
